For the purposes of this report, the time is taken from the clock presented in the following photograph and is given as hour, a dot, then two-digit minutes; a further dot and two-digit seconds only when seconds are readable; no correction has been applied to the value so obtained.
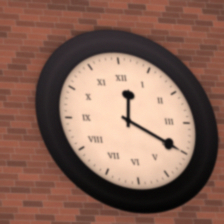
12.20
